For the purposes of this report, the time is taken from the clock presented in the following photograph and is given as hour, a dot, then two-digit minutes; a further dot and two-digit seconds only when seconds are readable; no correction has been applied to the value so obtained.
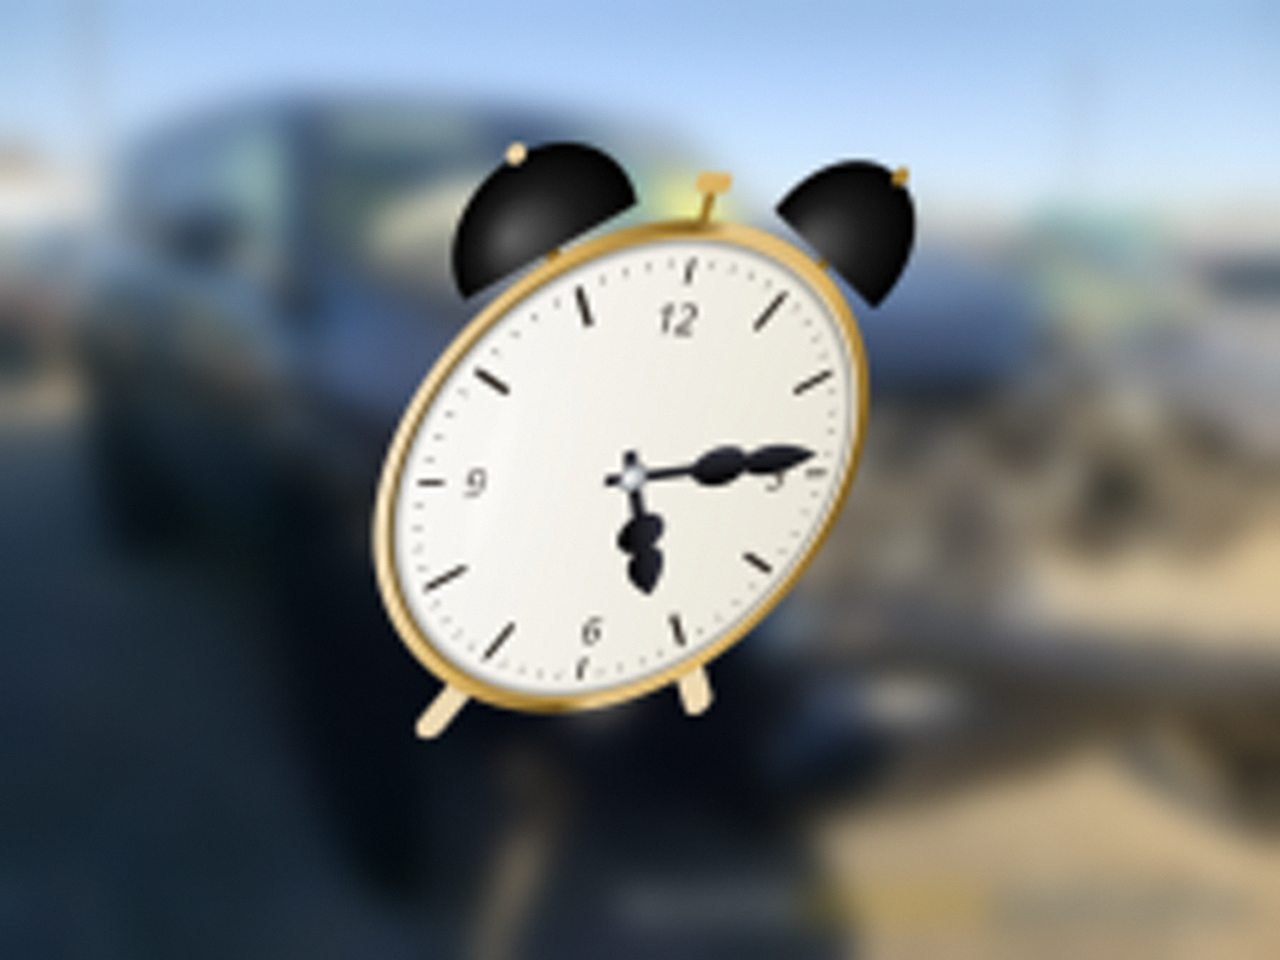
5.14
